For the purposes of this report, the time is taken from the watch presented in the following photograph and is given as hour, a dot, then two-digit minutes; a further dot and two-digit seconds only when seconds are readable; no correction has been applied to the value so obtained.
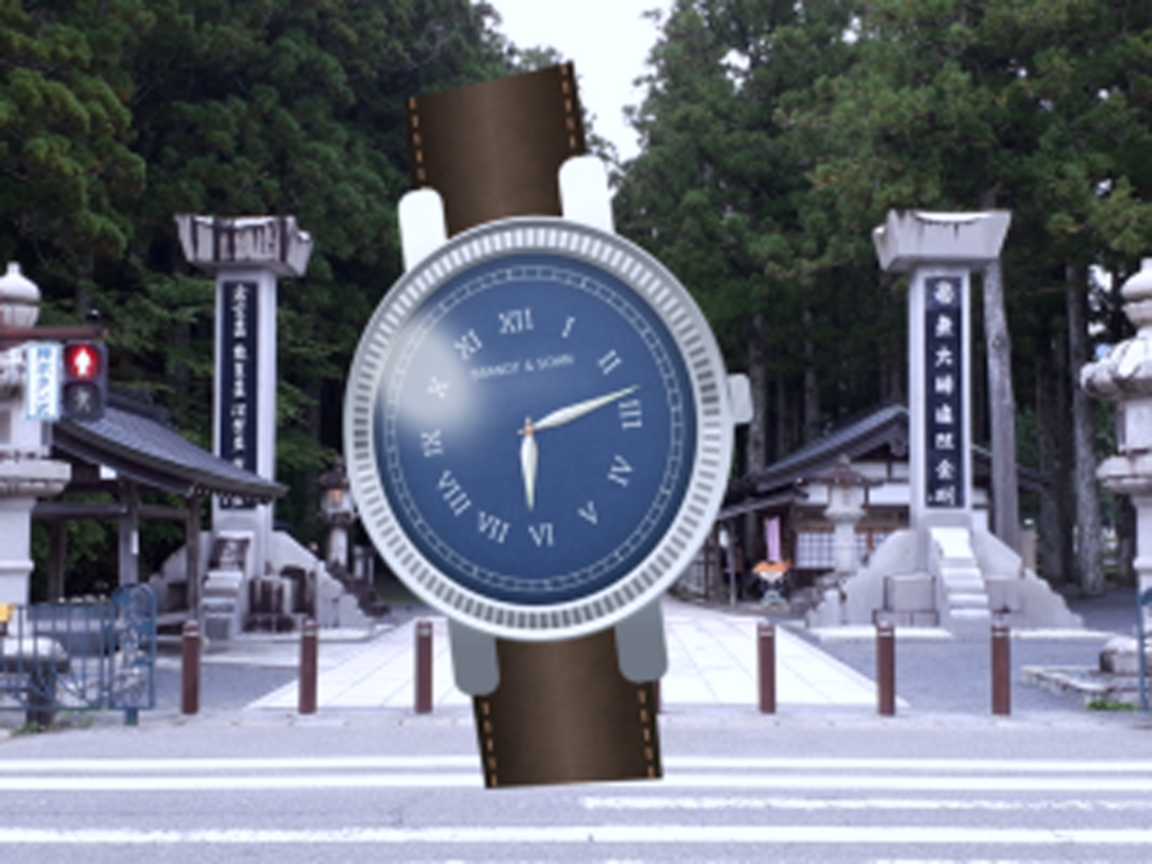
6.13
